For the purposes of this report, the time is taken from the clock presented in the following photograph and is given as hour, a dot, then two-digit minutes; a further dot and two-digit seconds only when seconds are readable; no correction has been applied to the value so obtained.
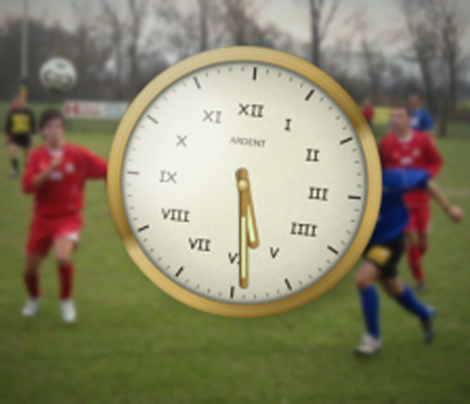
5.29
